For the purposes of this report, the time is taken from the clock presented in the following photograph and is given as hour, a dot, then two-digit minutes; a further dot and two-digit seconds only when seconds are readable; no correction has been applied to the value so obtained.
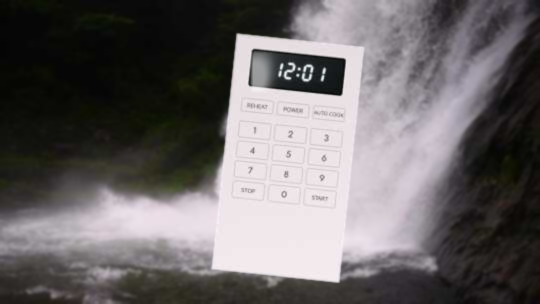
12.01
